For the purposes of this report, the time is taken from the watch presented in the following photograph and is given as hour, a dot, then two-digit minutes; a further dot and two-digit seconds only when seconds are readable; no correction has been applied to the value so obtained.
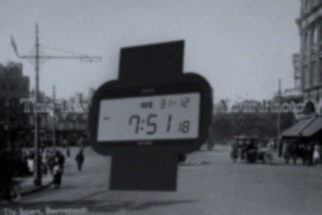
7.51
